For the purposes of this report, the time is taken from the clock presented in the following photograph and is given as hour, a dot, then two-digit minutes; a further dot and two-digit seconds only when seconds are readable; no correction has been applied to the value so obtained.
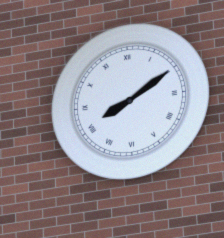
8.10
